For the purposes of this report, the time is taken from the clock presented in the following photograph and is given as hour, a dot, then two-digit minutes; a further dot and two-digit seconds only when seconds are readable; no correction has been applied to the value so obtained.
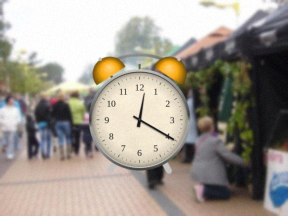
12.20
